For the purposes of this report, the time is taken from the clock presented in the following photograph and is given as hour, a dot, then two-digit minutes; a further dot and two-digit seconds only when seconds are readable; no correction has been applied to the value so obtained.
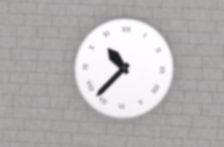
10.37
